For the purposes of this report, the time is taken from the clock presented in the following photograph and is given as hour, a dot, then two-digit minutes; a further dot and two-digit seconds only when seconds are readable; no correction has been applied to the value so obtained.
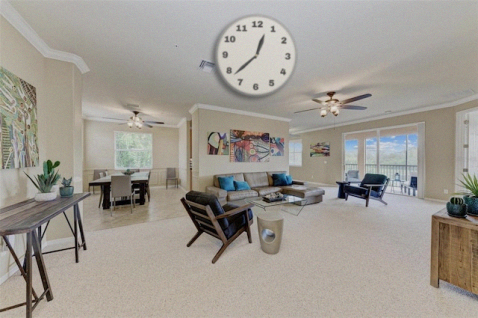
12.38
